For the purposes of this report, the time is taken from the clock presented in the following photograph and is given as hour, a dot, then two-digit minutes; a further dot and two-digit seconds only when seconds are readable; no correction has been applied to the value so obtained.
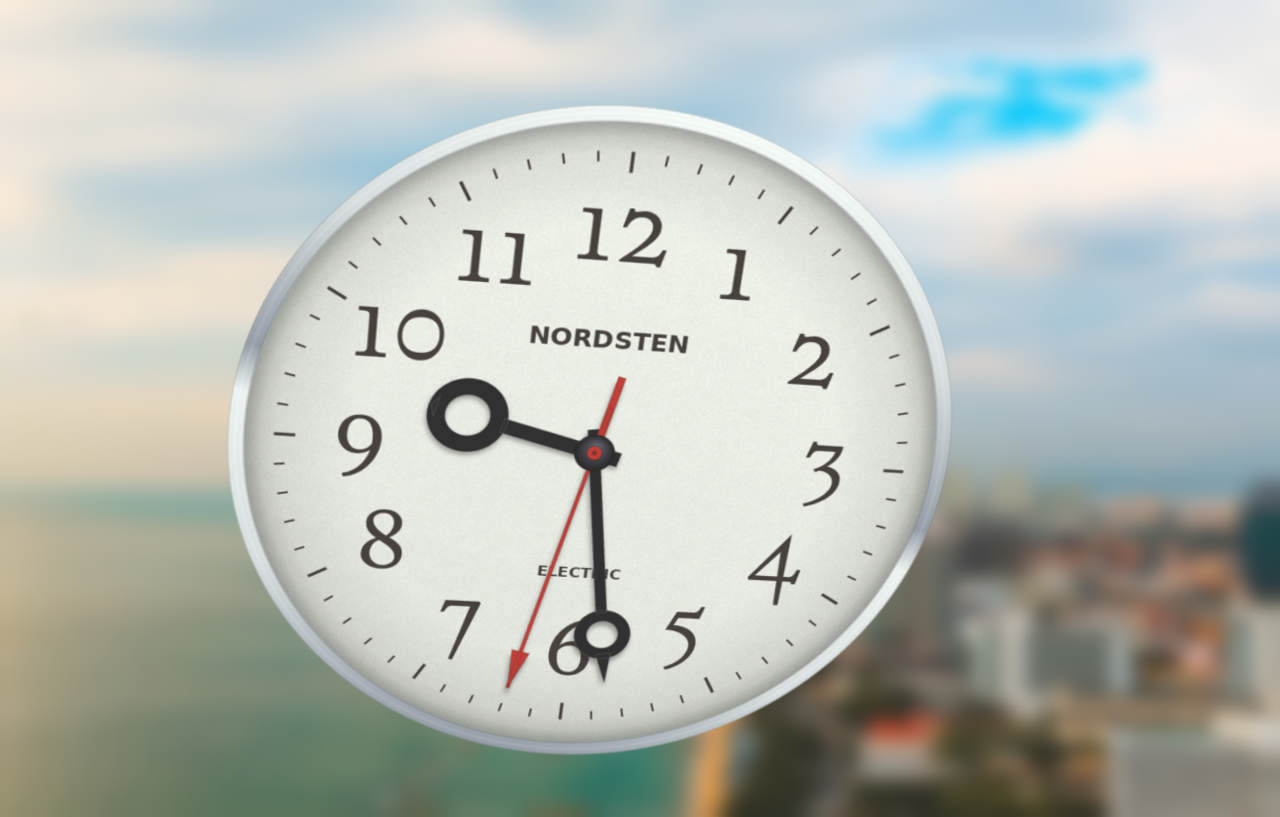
9.28.32
